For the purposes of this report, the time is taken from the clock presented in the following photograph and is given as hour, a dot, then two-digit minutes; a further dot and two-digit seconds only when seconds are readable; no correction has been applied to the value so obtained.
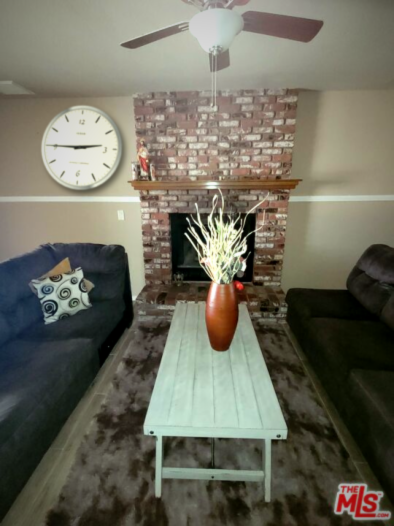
2.45
